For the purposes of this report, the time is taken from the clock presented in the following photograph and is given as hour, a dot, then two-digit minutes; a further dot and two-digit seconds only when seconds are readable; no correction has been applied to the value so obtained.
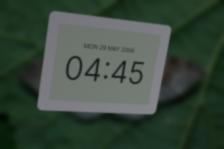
4.45
